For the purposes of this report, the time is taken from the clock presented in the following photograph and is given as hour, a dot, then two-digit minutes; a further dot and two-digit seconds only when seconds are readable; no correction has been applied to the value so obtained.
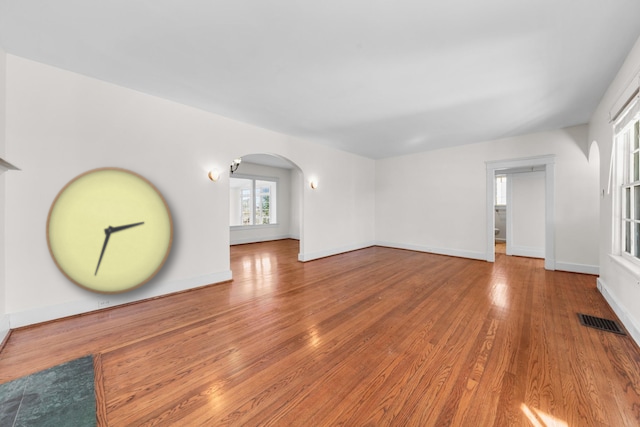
2.33
